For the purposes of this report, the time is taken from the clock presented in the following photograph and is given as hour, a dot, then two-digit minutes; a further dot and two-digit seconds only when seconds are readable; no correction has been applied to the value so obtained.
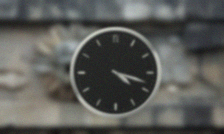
4.18
